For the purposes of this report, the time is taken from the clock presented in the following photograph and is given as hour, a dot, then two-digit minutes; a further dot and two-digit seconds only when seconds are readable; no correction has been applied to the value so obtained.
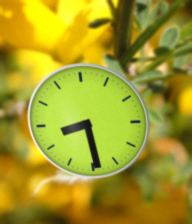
8.29
